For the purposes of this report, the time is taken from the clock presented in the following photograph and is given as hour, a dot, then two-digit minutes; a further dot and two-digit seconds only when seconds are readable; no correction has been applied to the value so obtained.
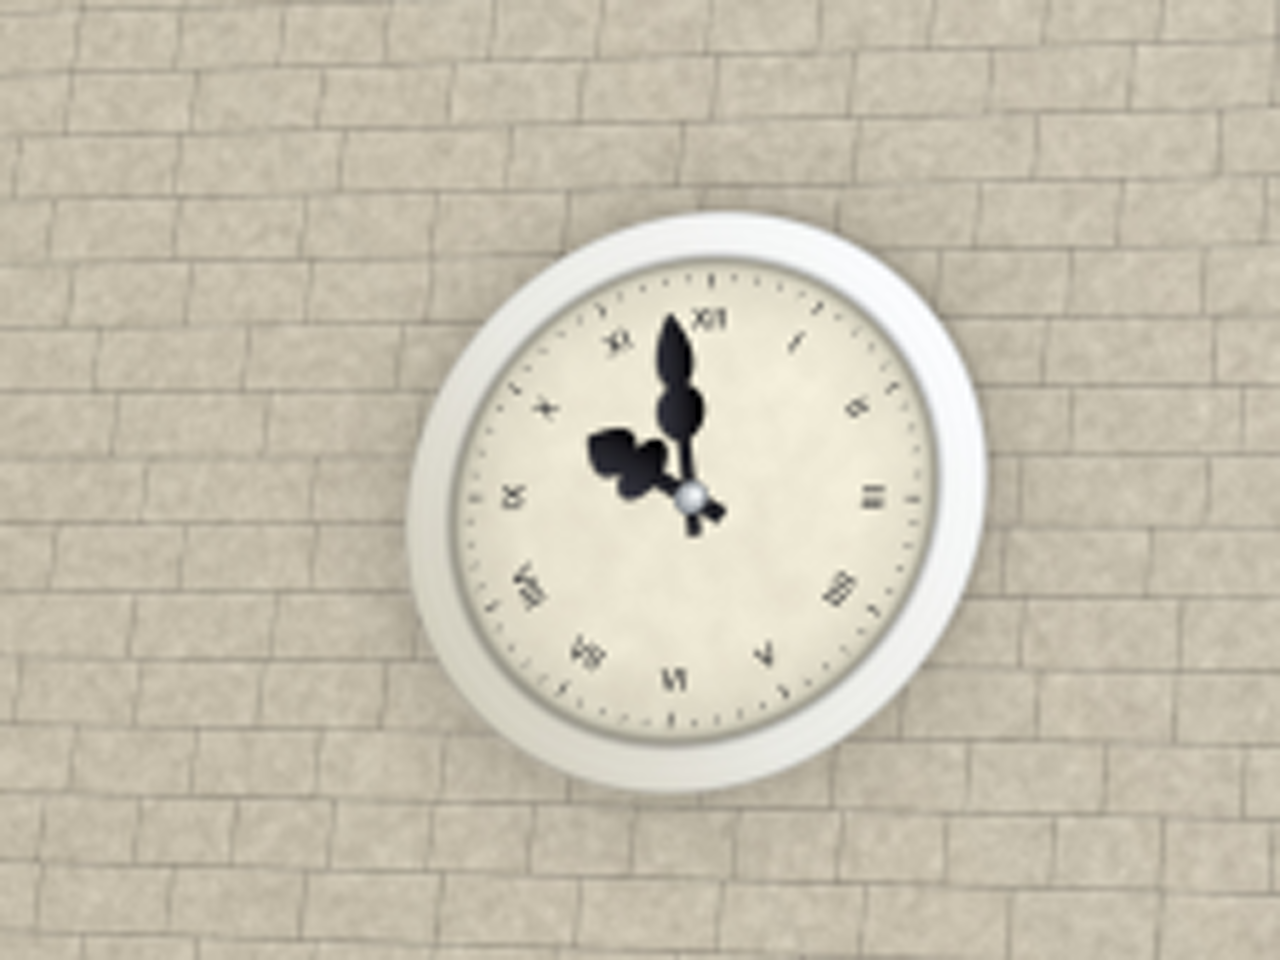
9.58
